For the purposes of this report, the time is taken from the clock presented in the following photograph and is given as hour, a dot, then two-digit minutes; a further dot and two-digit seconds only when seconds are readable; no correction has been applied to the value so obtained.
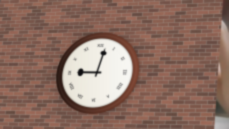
9.02
